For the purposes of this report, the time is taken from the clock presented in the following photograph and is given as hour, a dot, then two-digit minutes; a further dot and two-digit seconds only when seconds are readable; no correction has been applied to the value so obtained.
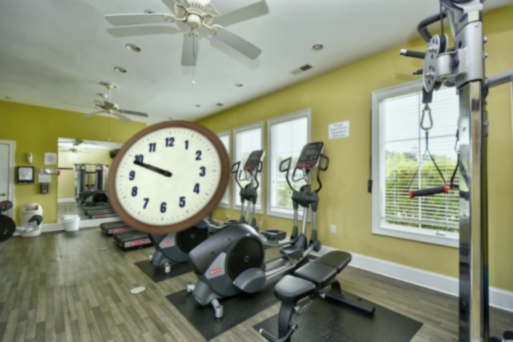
9.49
